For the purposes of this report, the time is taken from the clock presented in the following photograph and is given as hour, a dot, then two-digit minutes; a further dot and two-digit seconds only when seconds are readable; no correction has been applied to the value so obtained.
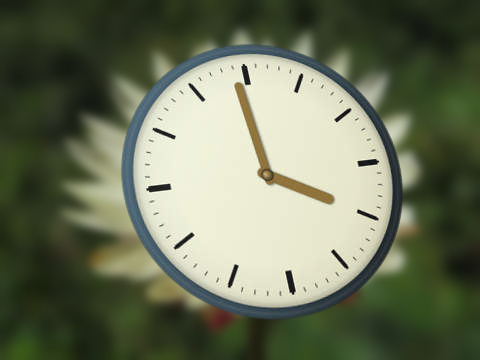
3.59
